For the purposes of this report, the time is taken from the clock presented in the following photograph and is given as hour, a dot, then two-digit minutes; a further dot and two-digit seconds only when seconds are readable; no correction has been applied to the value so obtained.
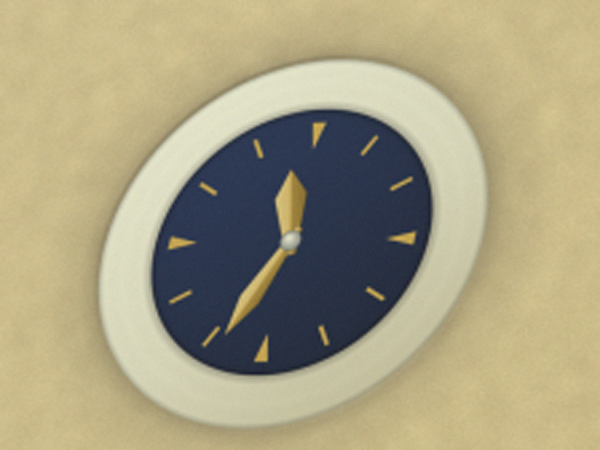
11.34
